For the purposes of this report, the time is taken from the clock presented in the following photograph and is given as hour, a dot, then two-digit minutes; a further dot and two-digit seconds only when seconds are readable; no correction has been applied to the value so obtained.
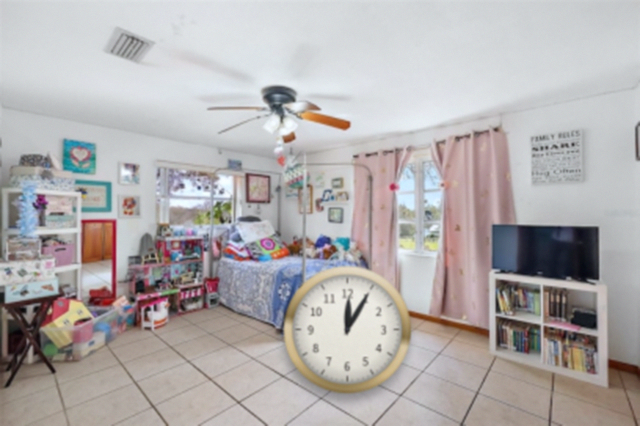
12.05
